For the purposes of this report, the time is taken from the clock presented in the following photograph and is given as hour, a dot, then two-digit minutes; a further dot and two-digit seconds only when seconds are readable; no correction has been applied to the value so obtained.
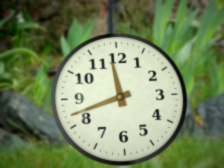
11.42
